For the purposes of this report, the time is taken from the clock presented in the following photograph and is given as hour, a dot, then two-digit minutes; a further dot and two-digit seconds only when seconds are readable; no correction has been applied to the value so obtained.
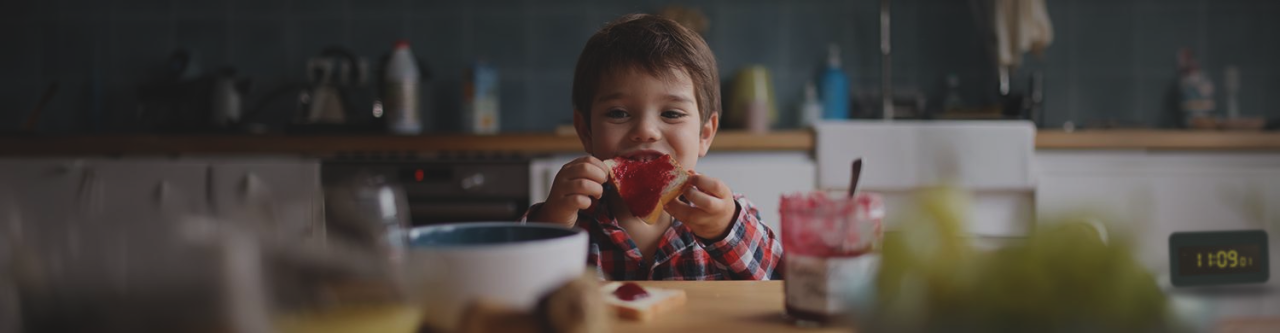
11.09
